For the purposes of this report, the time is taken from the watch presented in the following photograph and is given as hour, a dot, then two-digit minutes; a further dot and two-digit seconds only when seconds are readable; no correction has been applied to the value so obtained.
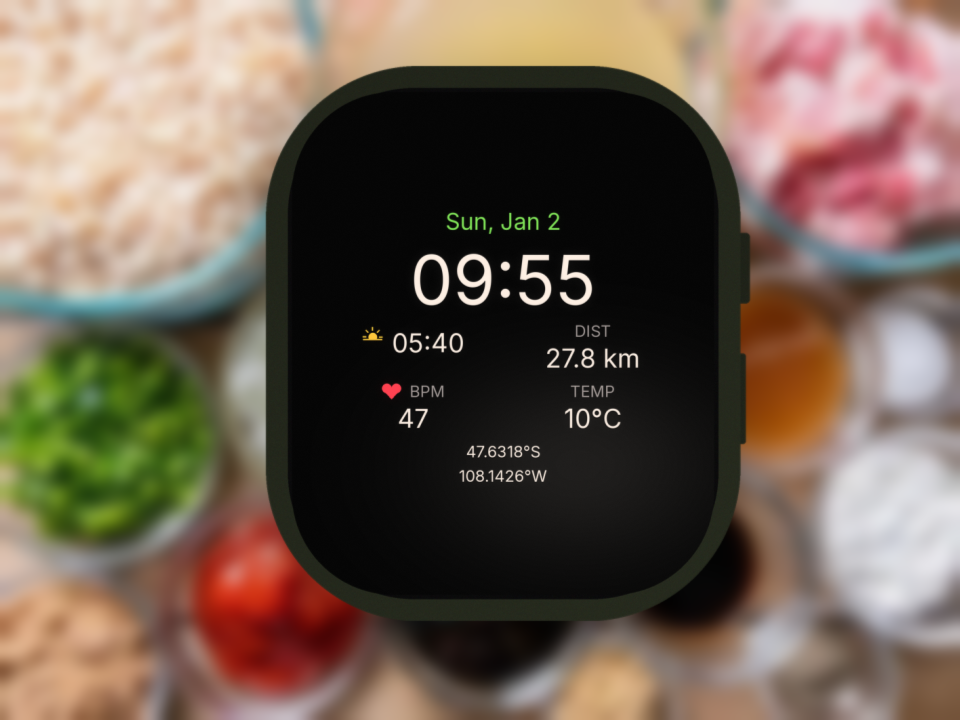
9.55
